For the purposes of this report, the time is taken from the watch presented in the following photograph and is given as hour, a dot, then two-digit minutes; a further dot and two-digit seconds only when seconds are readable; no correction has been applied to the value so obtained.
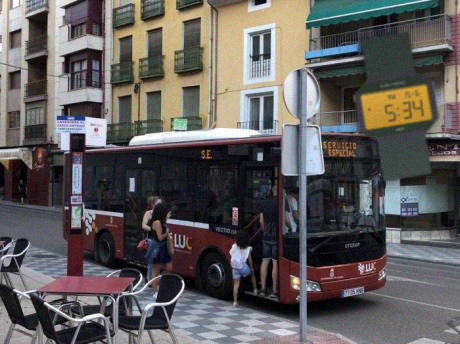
5.34
